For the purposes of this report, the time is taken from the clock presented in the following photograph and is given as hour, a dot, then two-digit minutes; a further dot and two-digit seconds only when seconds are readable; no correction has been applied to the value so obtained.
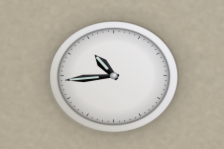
10.44
